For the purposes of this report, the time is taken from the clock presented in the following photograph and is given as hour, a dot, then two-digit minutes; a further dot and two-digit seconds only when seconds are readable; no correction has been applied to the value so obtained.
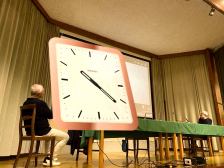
10.22
